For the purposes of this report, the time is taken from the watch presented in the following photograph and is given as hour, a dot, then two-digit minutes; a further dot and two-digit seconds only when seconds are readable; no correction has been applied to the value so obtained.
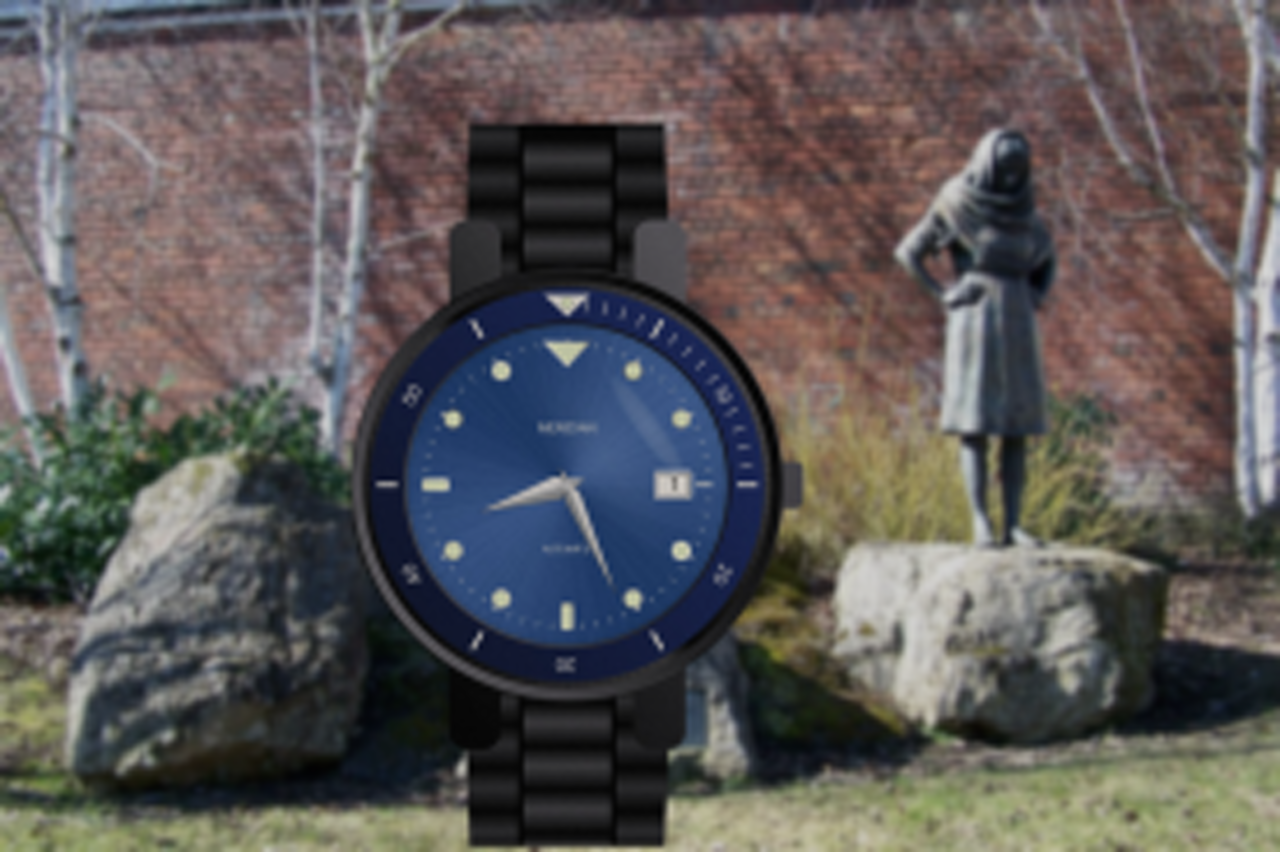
8.26
